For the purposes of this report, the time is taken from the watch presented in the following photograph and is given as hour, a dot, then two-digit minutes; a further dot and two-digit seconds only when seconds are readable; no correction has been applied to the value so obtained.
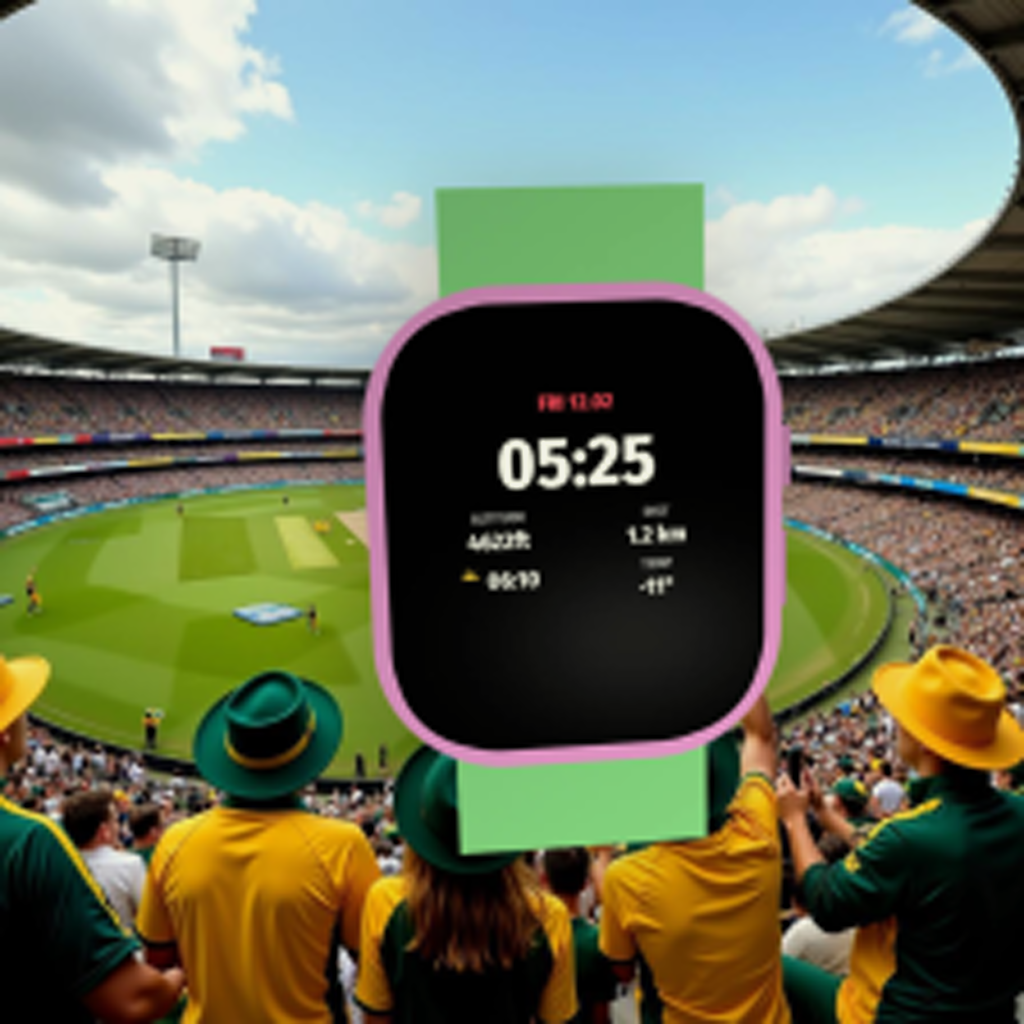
5.25
